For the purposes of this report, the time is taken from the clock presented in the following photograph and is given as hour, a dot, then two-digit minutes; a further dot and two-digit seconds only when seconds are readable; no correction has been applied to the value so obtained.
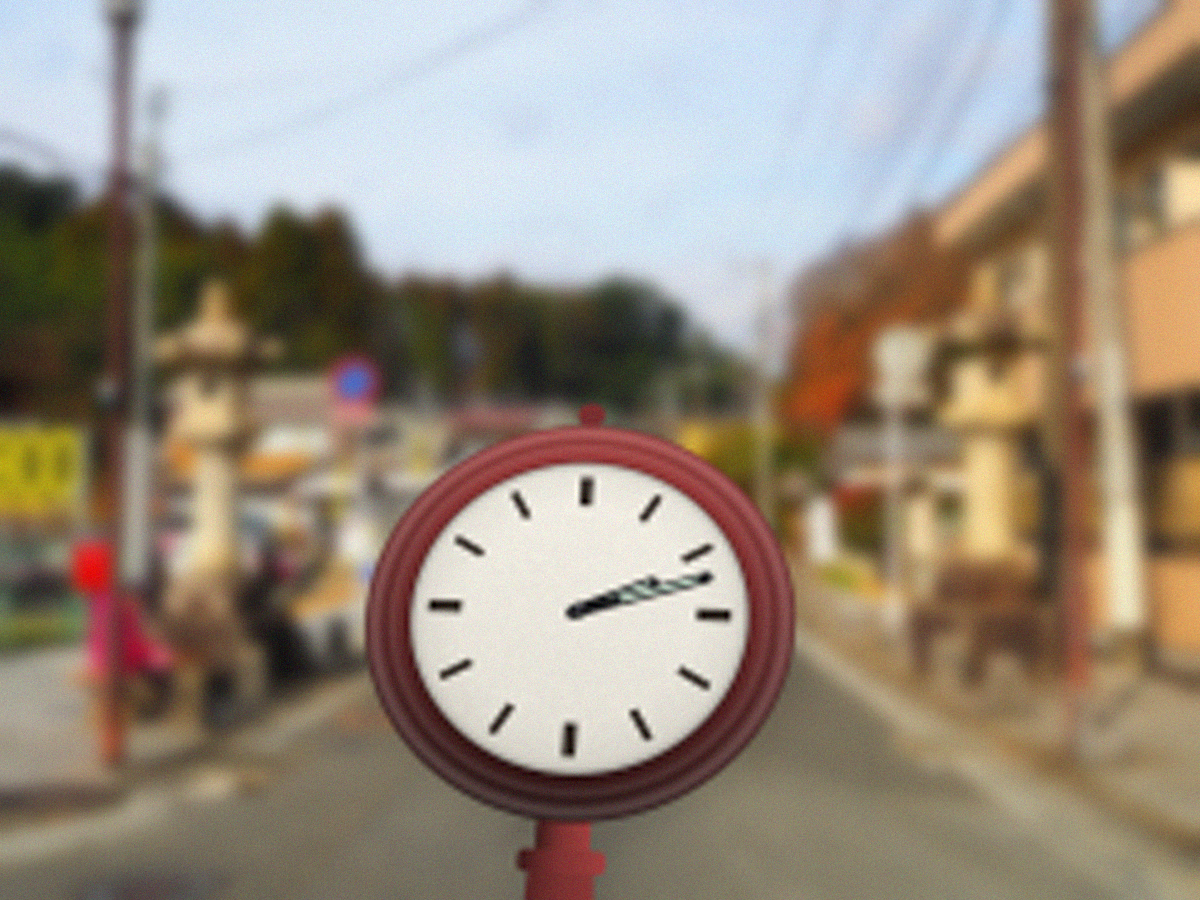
2.12
